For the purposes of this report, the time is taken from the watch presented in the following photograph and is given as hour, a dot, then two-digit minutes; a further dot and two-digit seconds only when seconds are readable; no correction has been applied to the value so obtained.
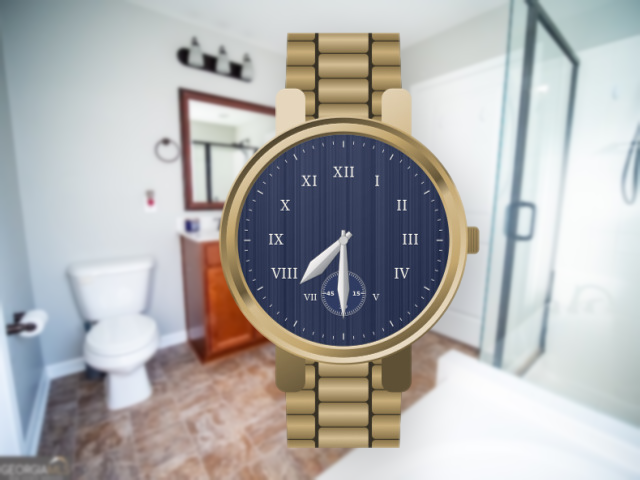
7.30
